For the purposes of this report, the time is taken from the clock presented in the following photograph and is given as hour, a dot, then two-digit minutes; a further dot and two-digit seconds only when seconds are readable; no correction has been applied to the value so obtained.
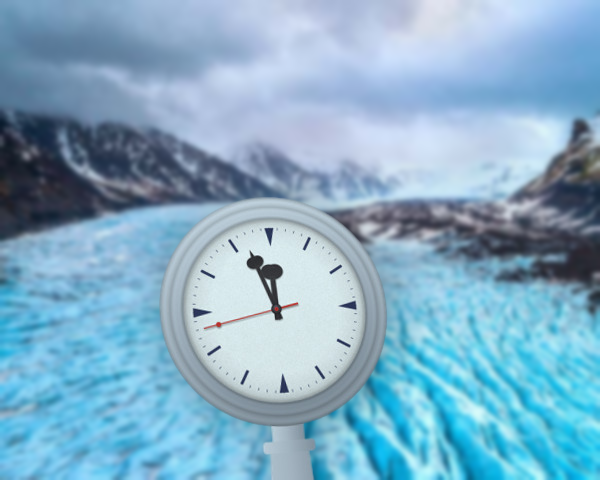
11.56.43
